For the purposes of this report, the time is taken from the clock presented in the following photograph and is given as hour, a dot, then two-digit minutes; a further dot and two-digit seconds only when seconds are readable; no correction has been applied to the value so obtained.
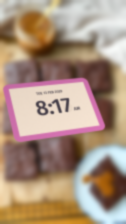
8.17
